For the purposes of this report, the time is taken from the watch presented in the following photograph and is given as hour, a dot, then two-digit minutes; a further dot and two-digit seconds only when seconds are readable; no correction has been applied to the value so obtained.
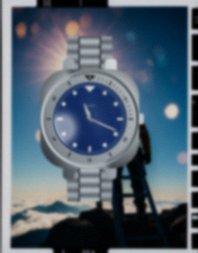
11.19
